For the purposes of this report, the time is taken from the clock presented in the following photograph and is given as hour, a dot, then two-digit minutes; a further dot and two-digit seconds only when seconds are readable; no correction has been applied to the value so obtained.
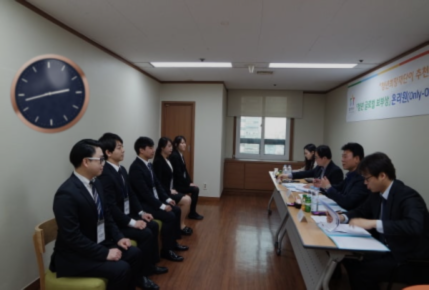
2.43
